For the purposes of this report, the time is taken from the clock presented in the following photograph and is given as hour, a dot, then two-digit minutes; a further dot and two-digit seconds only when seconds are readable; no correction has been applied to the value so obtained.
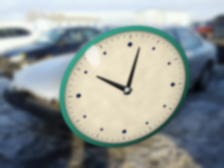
10.02
